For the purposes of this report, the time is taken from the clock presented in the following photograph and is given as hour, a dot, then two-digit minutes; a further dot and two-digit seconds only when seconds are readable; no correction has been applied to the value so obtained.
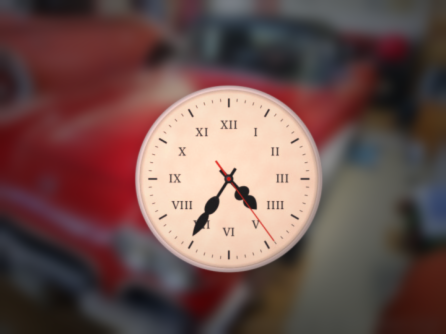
4.35.24
